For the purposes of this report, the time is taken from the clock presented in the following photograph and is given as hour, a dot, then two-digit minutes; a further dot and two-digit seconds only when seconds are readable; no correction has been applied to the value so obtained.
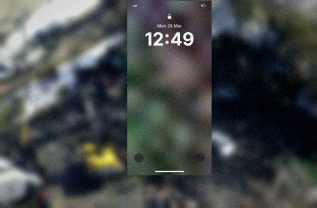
12.49
